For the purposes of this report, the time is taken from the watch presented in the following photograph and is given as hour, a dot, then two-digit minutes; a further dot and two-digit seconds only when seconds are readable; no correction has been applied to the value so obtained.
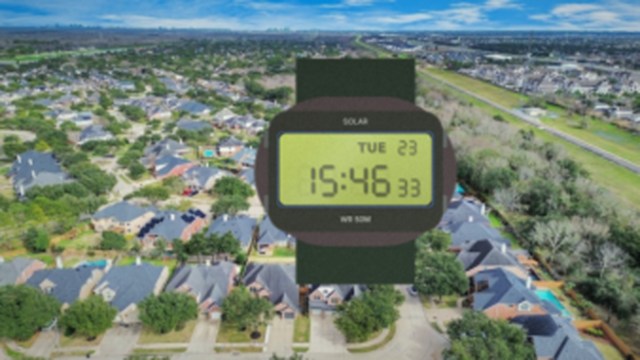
15.46.33
